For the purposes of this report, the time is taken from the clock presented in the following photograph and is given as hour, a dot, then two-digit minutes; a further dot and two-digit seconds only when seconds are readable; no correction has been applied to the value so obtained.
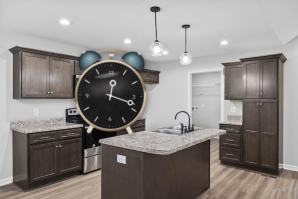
12.18
